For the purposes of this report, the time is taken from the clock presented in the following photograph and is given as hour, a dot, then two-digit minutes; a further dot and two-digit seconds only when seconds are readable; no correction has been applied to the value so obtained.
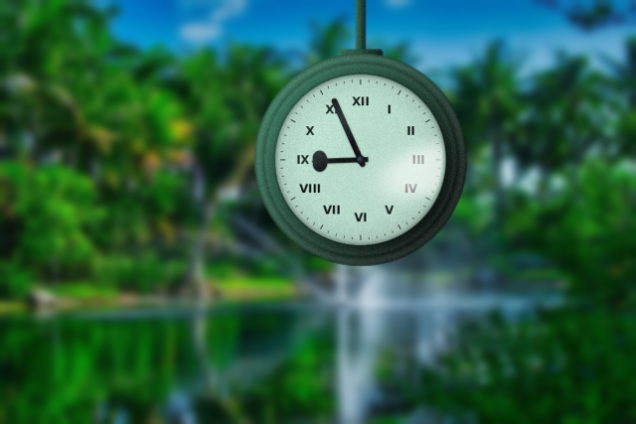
8.56
